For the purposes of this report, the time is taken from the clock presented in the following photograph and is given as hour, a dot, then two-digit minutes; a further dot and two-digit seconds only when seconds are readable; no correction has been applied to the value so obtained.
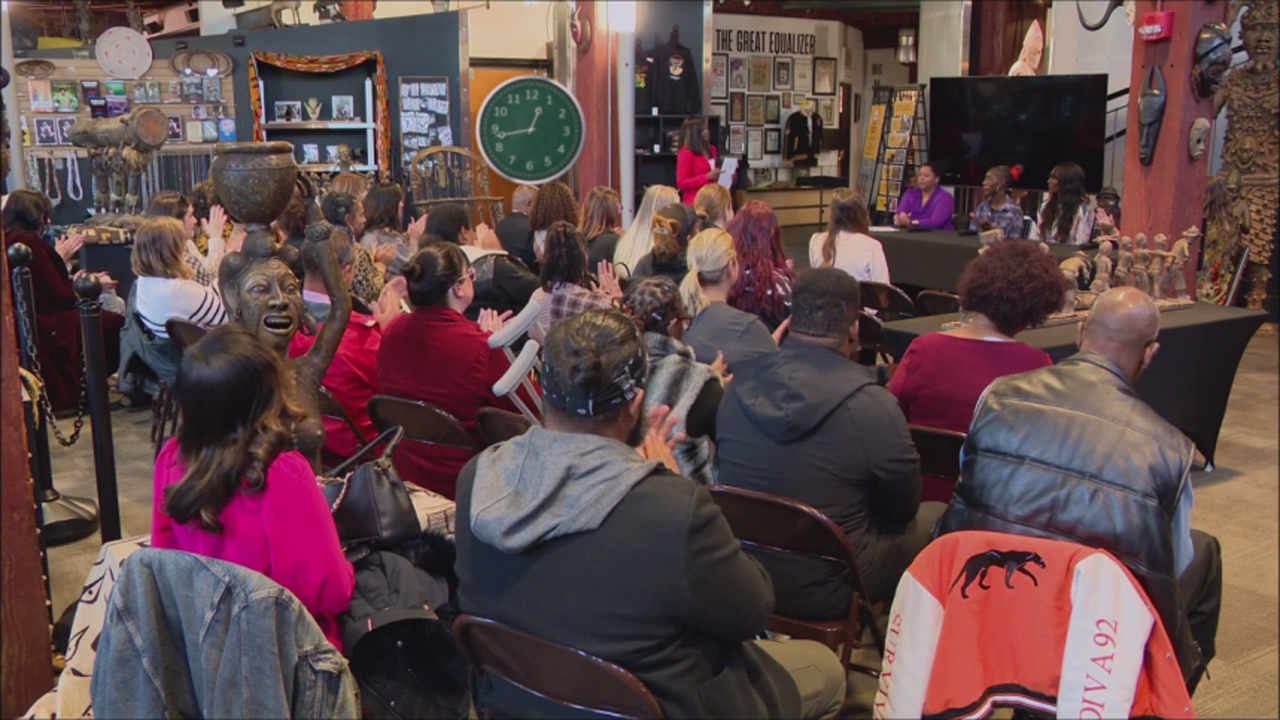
12.43
